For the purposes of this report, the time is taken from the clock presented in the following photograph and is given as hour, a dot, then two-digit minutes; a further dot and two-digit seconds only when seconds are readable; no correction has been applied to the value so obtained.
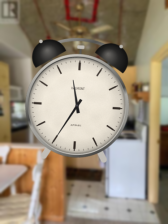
11.35
